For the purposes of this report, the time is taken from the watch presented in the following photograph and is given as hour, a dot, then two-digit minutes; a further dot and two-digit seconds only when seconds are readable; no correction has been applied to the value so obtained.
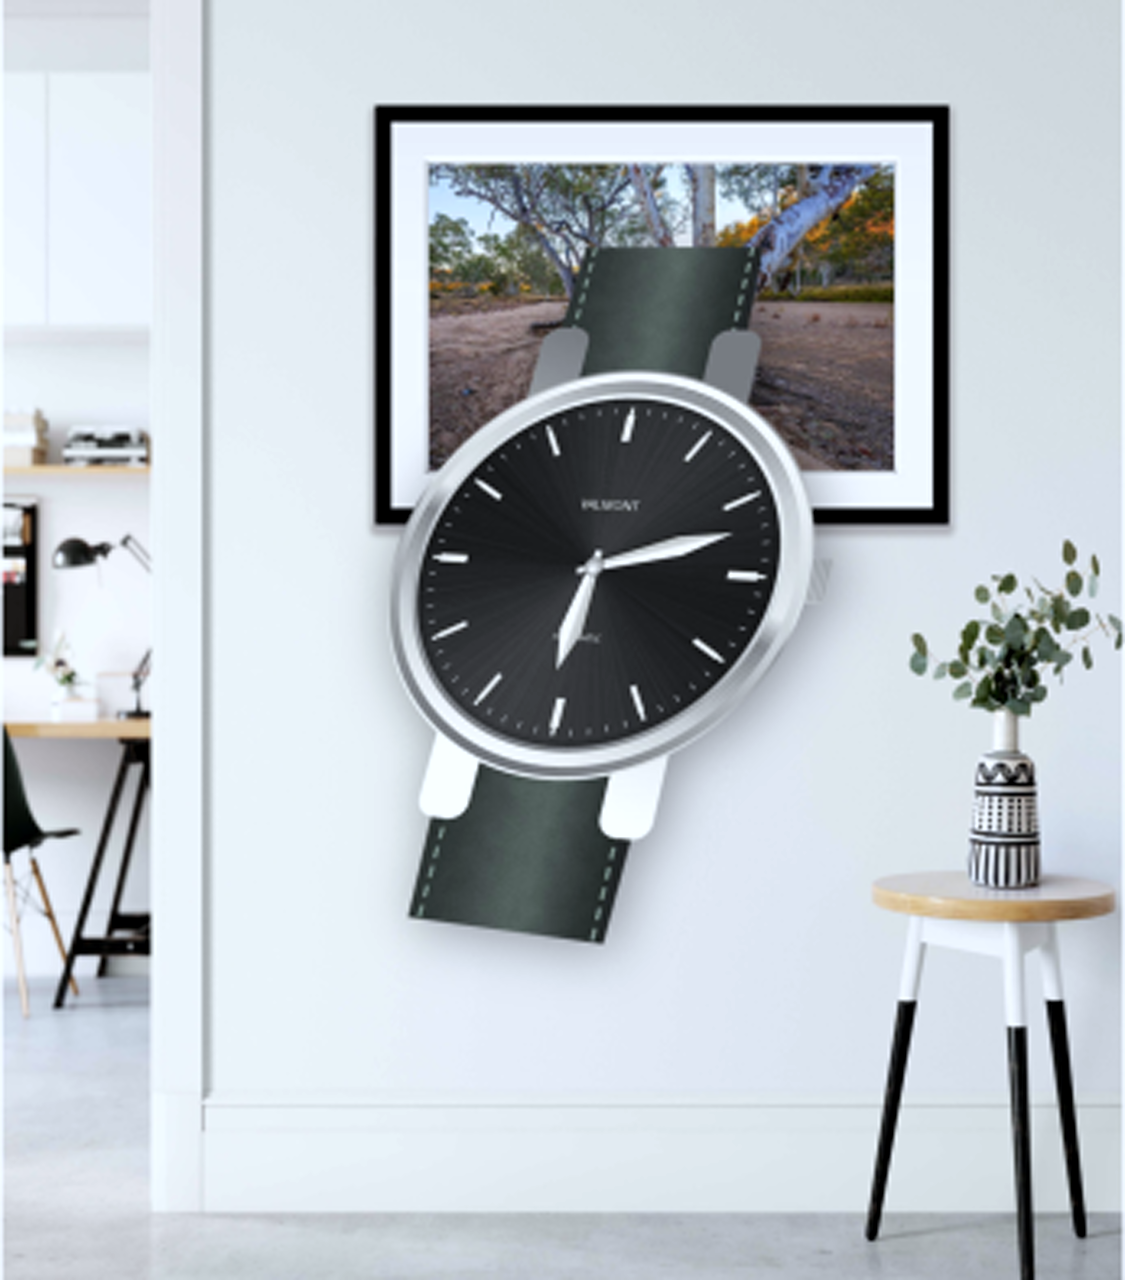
6.12
